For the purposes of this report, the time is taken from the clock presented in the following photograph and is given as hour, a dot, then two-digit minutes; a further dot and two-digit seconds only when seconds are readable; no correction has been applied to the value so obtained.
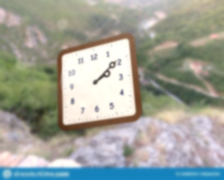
2.09
